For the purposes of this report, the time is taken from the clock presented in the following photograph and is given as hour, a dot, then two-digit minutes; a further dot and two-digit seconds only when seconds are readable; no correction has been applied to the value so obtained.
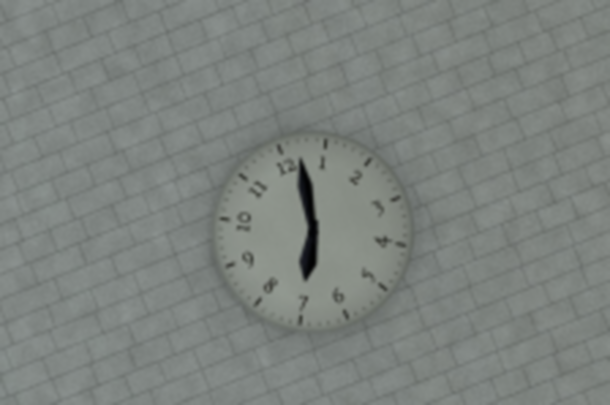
7.02
